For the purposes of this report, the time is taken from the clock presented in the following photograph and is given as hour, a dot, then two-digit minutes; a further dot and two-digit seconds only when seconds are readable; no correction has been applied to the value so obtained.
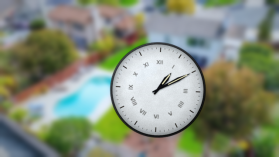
1.10
